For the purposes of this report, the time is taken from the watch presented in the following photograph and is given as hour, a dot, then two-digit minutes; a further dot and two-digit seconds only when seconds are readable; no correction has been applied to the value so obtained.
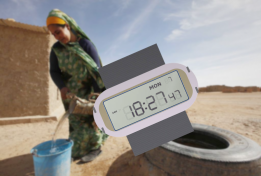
18.27.47
